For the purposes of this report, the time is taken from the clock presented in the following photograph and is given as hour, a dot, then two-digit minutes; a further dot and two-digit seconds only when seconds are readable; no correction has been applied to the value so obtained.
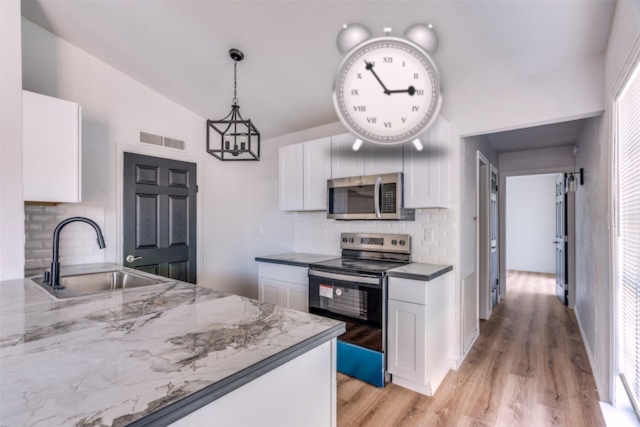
2.54
